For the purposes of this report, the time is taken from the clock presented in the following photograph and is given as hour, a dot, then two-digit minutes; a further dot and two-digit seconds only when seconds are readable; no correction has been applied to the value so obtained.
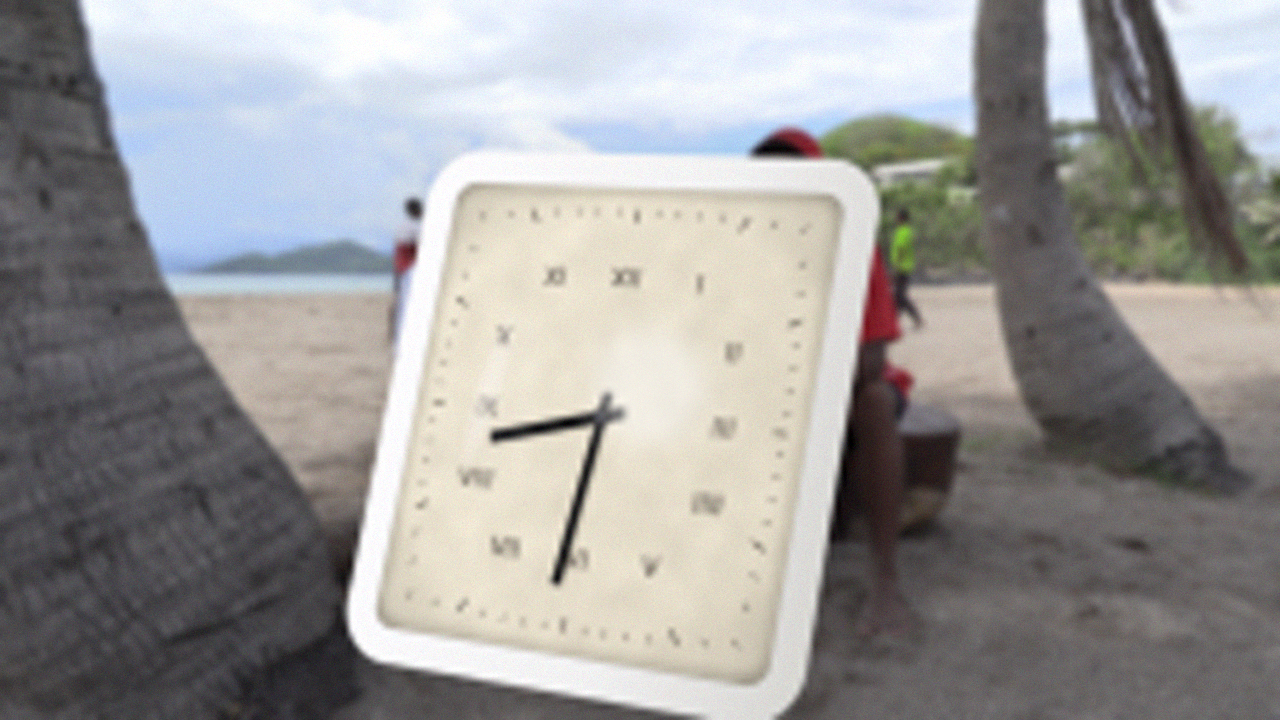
8.31
